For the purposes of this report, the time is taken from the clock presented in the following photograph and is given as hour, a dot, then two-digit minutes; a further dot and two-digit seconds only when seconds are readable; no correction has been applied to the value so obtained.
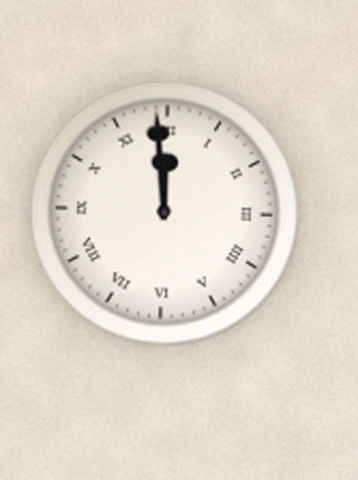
11.59
